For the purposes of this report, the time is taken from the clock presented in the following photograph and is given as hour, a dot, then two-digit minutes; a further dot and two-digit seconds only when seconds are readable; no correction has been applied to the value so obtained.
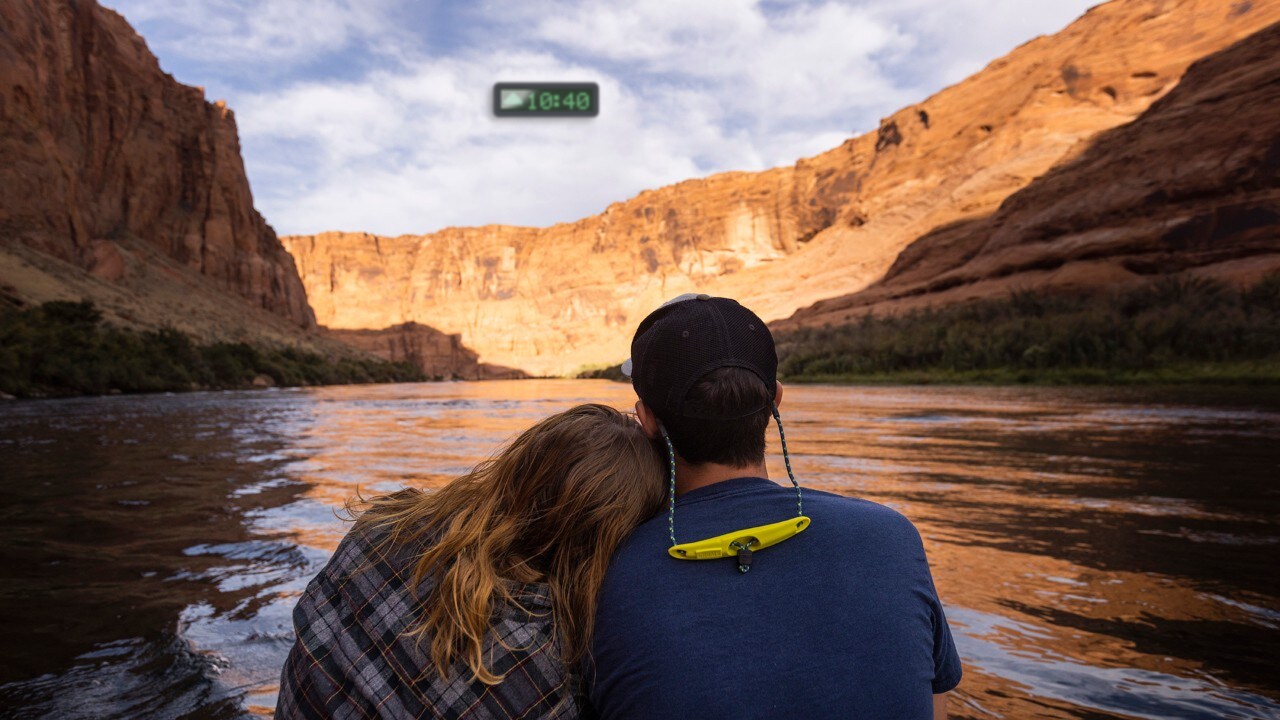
10.40
